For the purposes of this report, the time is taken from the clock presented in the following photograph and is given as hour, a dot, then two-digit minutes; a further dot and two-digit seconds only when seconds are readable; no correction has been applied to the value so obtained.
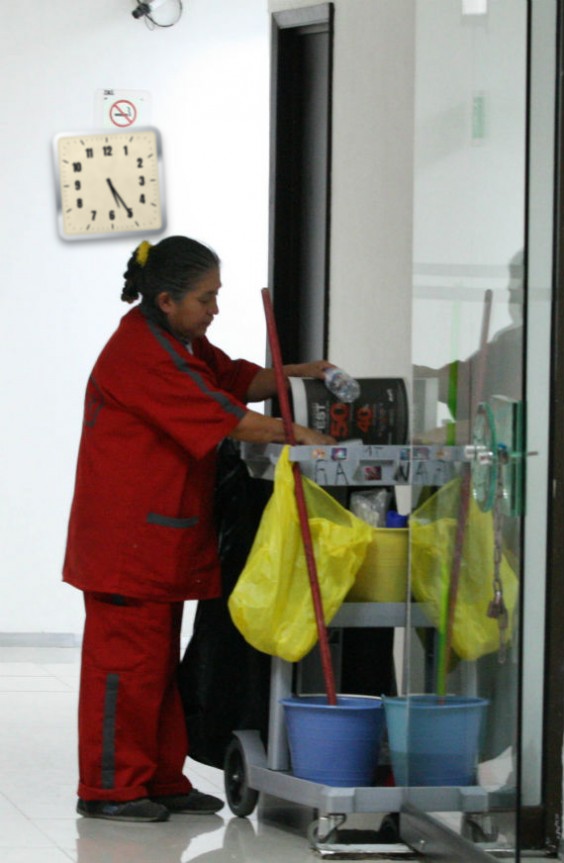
5.25
